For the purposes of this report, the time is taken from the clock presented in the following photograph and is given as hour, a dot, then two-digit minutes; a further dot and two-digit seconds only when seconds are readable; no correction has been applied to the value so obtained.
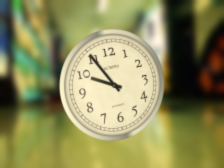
9.55
